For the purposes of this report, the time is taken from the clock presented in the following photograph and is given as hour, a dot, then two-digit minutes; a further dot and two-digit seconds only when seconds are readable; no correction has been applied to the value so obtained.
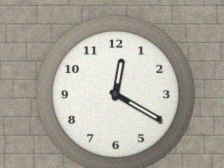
12.20
